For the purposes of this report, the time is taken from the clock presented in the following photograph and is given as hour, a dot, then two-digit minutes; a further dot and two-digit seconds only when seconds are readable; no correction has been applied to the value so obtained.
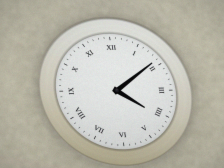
4.09
